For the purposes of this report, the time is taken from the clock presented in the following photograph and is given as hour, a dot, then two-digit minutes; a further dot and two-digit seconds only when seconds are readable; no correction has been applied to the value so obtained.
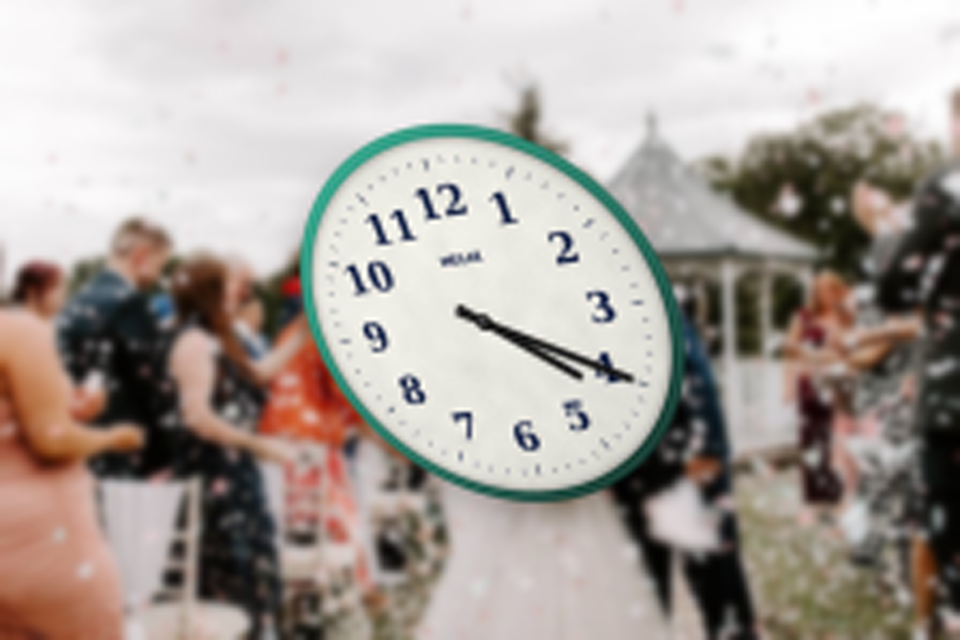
4.20
